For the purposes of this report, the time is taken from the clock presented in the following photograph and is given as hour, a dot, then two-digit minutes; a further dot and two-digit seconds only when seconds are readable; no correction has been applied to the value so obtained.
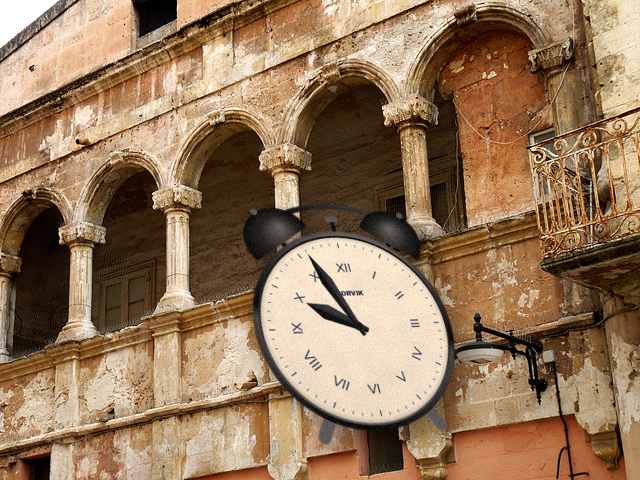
9.56
